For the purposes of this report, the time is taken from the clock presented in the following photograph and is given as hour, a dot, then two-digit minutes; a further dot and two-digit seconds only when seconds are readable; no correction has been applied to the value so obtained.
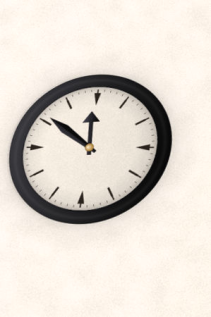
11.51
